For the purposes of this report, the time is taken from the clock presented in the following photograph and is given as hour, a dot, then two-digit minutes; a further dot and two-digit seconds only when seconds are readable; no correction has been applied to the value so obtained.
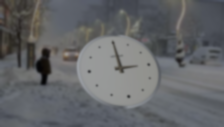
3.00
